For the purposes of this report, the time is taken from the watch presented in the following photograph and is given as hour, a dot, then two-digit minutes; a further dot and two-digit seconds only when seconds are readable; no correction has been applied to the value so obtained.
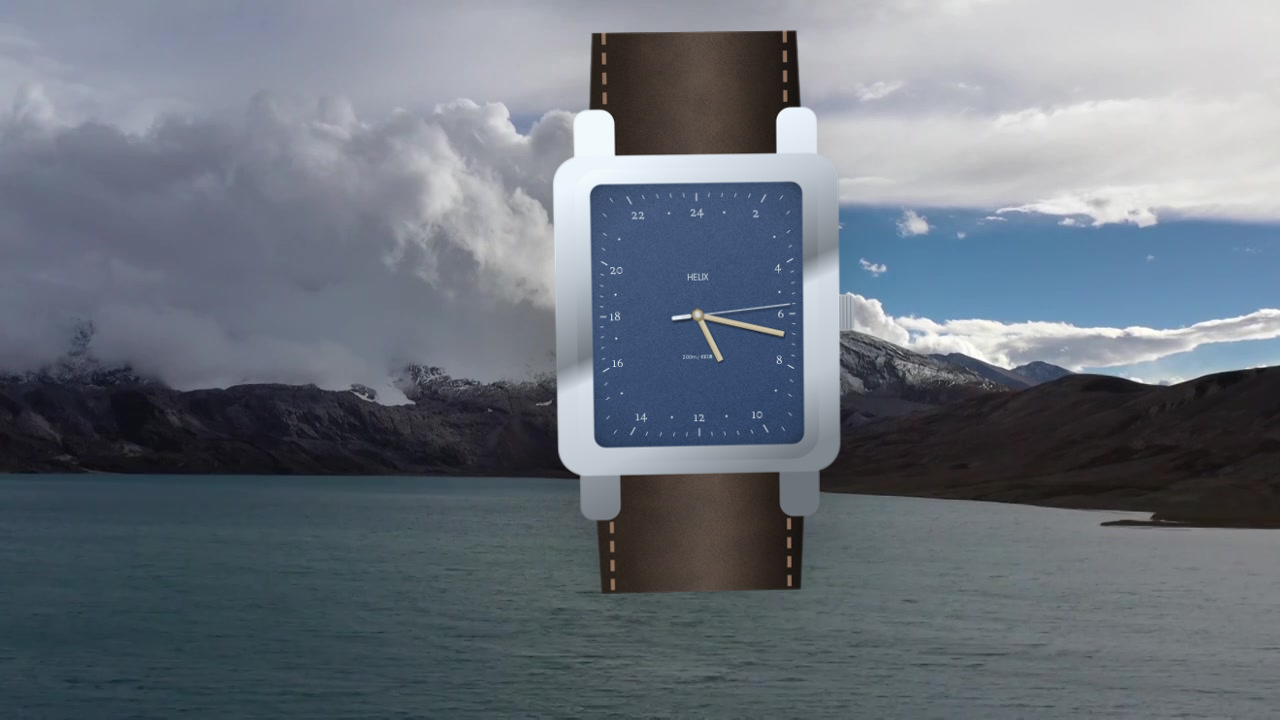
10.17.14
